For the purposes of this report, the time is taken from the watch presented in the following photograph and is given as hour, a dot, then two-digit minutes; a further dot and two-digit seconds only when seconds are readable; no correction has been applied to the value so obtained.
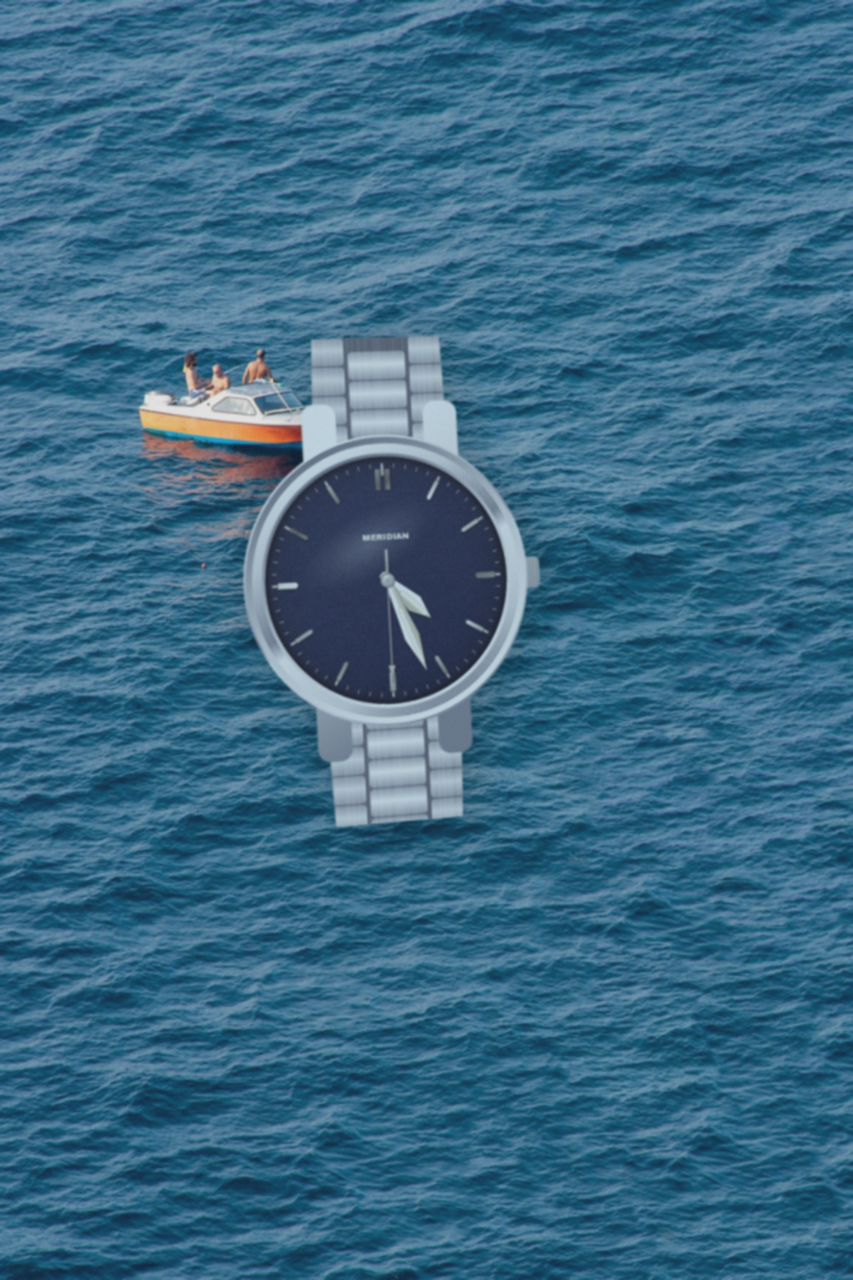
4.26.30
